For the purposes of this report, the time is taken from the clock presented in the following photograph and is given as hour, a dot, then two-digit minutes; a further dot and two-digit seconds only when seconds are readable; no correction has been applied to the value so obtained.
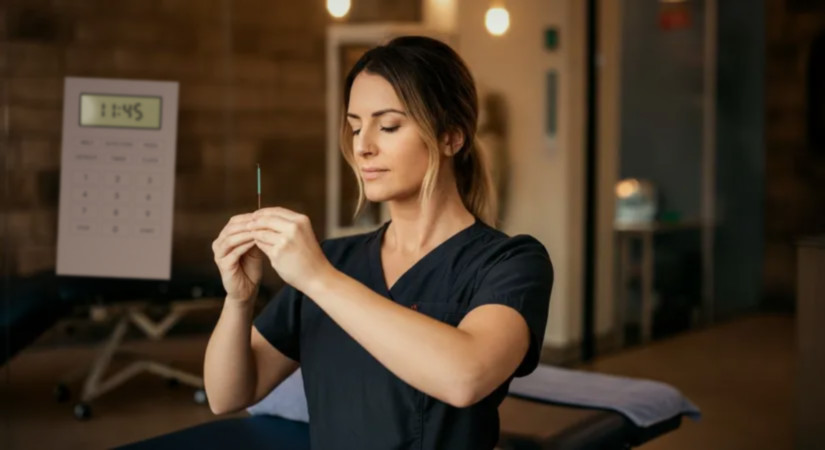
11.45
